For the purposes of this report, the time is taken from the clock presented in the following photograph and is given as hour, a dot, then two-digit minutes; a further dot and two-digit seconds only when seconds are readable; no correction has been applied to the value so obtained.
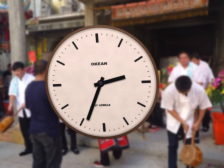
2.34
